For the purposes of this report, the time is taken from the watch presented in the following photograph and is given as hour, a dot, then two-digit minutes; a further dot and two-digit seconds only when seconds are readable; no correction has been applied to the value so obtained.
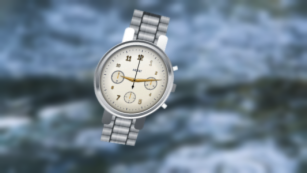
9.13
